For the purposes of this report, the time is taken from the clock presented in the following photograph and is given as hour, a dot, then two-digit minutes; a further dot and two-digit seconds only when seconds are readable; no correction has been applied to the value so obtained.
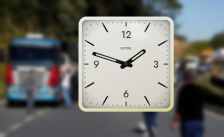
1.48
